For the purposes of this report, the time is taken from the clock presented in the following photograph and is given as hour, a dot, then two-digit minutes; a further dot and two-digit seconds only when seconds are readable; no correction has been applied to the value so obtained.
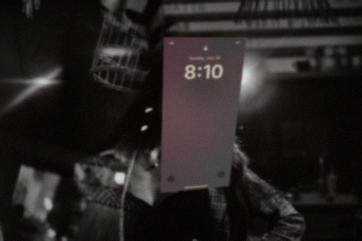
8.10
